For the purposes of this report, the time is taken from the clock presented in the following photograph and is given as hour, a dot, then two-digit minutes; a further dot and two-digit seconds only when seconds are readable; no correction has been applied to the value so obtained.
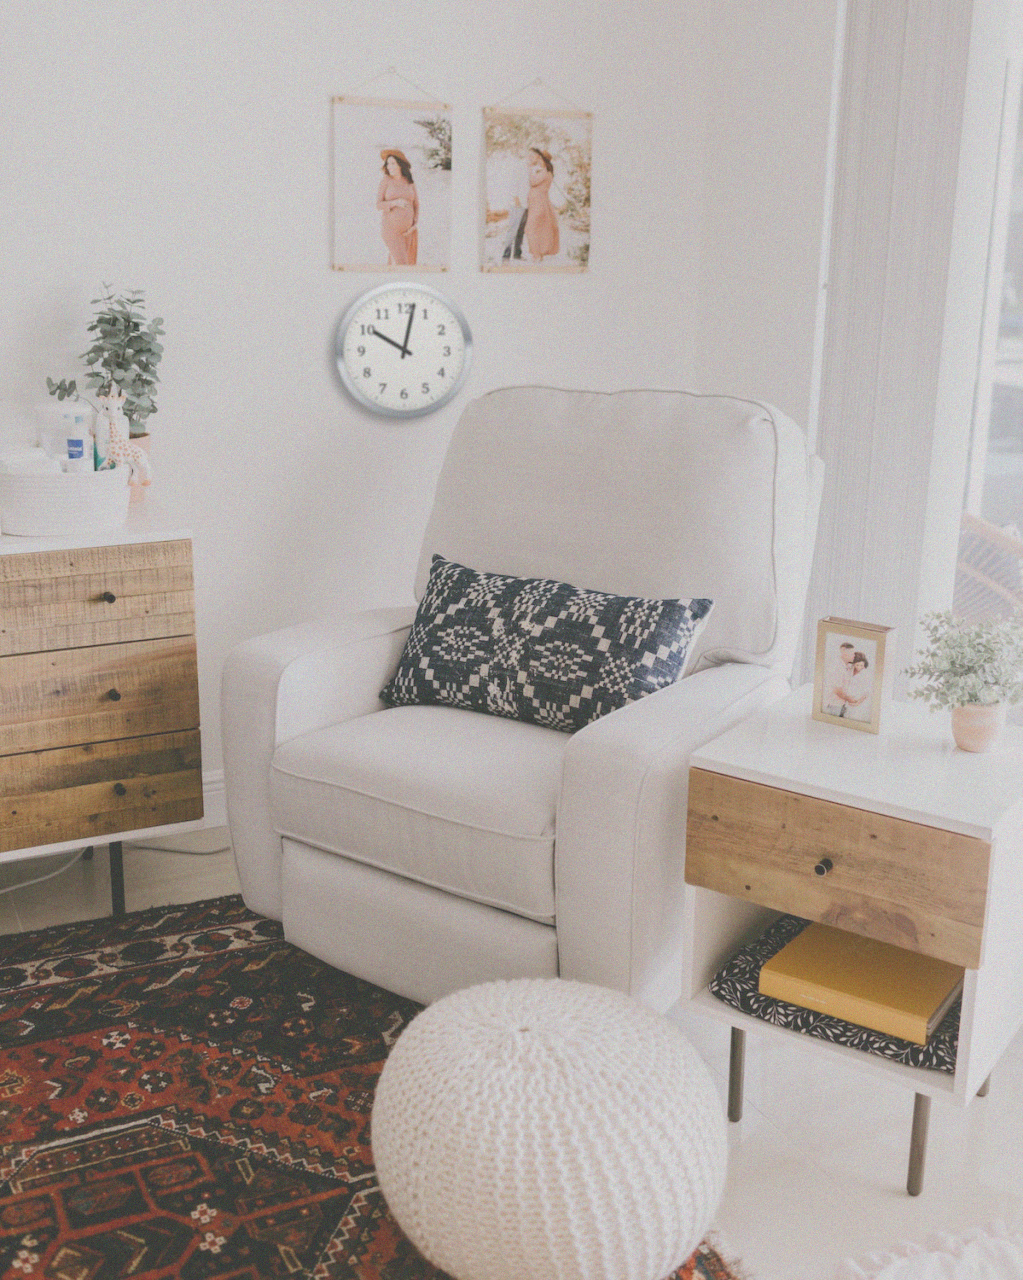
10.02
